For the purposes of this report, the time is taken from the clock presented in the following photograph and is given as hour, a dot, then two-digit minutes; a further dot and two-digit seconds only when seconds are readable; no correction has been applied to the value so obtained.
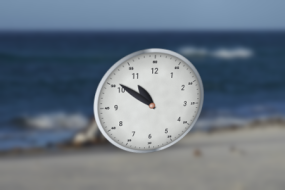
10.51
